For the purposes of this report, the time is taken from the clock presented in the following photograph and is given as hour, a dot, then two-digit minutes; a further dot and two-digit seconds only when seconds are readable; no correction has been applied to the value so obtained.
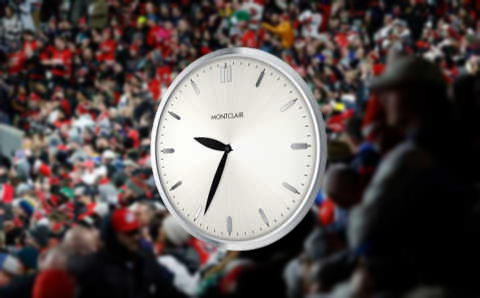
9.34
